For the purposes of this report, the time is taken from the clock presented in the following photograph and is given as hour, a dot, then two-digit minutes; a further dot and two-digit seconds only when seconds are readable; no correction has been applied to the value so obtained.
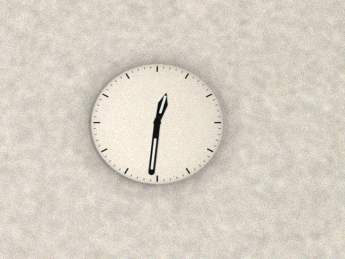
12.31
